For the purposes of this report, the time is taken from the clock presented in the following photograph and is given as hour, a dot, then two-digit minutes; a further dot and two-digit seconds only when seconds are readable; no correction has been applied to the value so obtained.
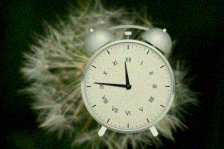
11.46
